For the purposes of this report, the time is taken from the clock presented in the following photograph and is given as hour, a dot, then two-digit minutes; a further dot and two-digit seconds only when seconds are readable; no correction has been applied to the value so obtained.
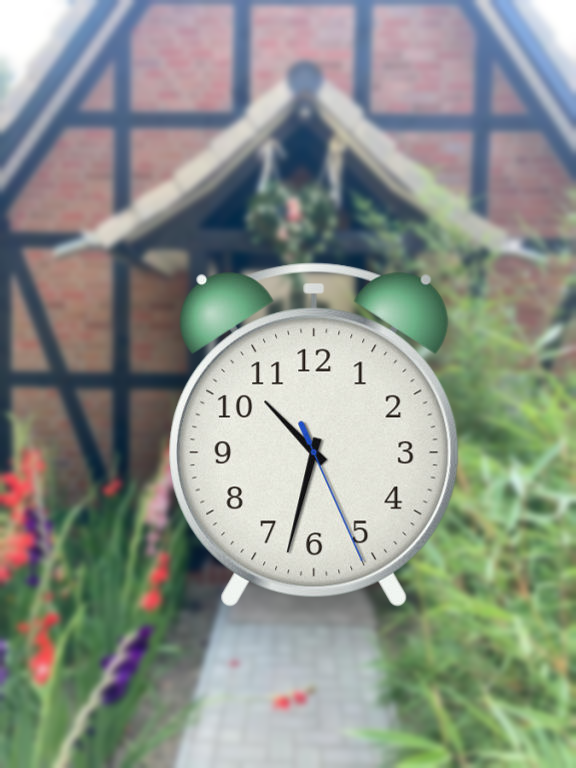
10.32.26
